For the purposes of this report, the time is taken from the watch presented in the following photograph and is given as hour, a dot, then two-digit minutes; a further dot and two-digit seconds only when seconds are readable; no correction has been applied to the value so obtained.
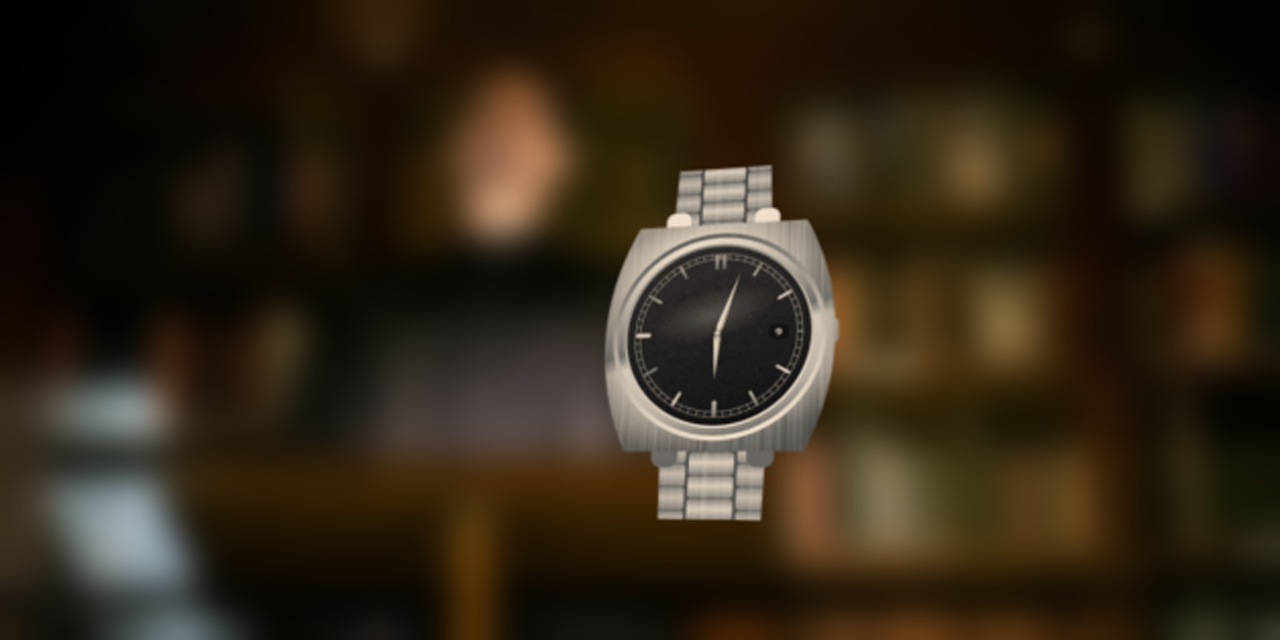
6.03
